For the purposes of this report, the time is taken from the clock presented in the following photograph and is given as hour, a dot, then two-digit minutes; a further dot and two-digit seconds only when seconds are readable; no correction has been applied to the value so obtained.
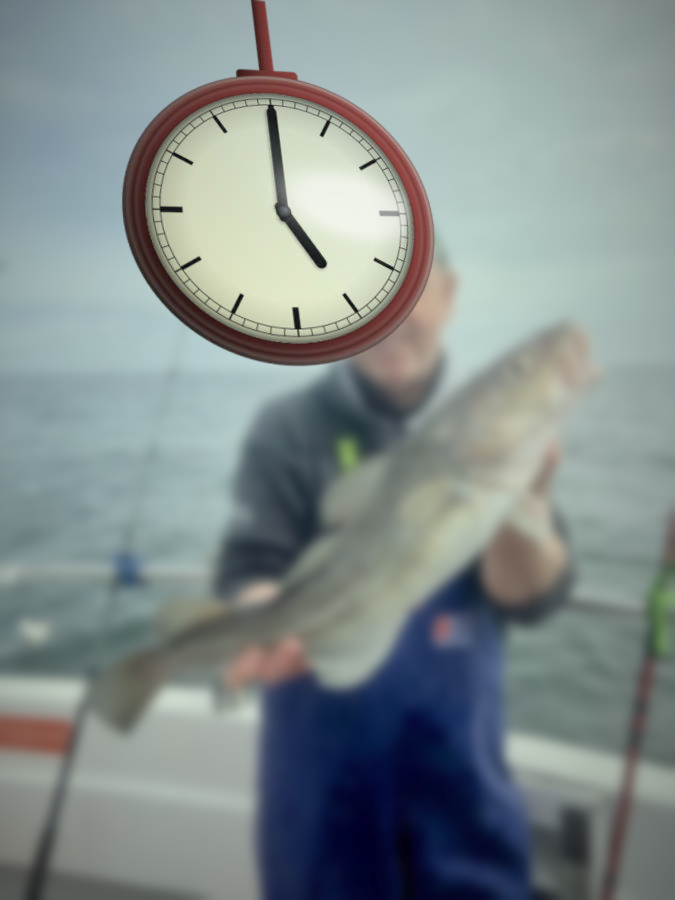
5.00
